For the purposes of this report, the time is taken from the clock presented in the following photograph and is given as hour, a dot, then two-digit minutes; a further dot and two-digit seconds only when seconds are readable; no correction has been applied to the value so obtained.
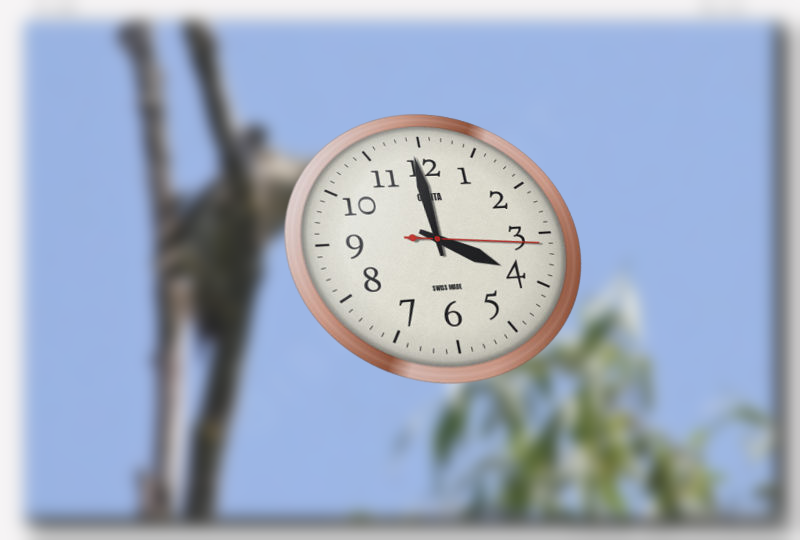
3.59.16
